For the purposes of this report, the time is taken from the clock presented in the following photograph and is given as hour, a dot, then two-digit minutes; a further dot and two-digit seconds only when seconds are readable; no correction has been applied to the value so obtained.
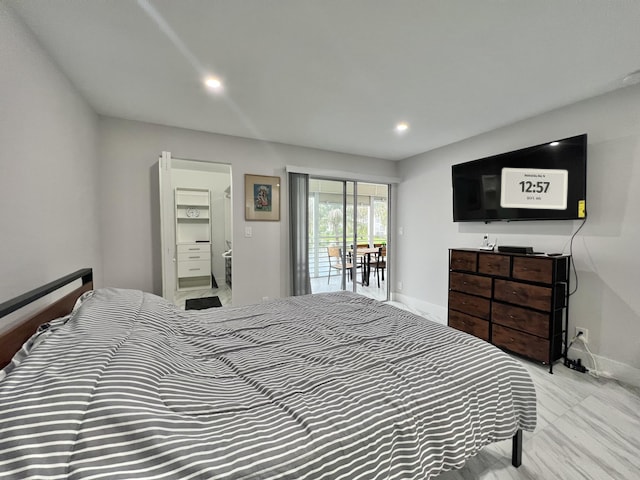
12.57
